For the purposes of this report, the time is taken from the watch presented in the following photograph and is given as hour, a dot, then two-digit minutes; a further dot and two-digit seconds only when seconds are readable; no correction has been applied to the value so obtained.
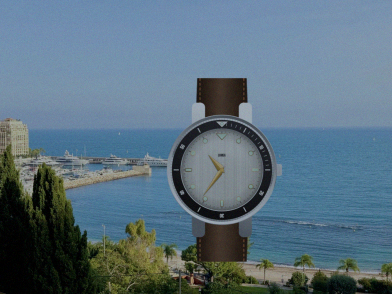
10.36
